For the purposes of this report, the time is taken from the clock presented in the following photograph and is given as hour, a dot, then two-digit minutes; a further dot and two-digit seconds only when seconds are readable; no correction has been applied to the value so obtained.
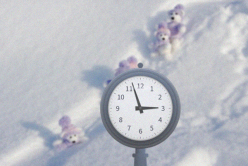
2.57
